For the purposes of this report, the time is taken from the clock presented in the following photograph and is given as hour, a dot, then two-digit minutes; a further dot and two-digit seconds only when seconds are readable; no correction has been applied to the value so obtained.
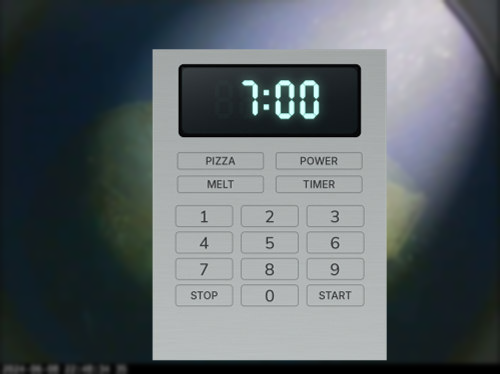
7.00
